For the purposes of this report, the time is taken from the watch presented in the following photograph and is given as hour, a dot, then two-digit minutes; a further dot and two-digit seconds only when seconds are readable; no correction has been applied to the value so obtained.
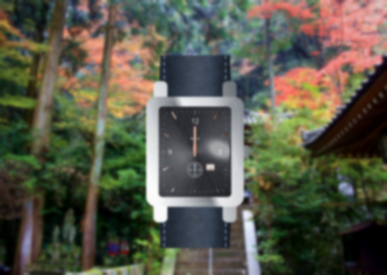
12.00
